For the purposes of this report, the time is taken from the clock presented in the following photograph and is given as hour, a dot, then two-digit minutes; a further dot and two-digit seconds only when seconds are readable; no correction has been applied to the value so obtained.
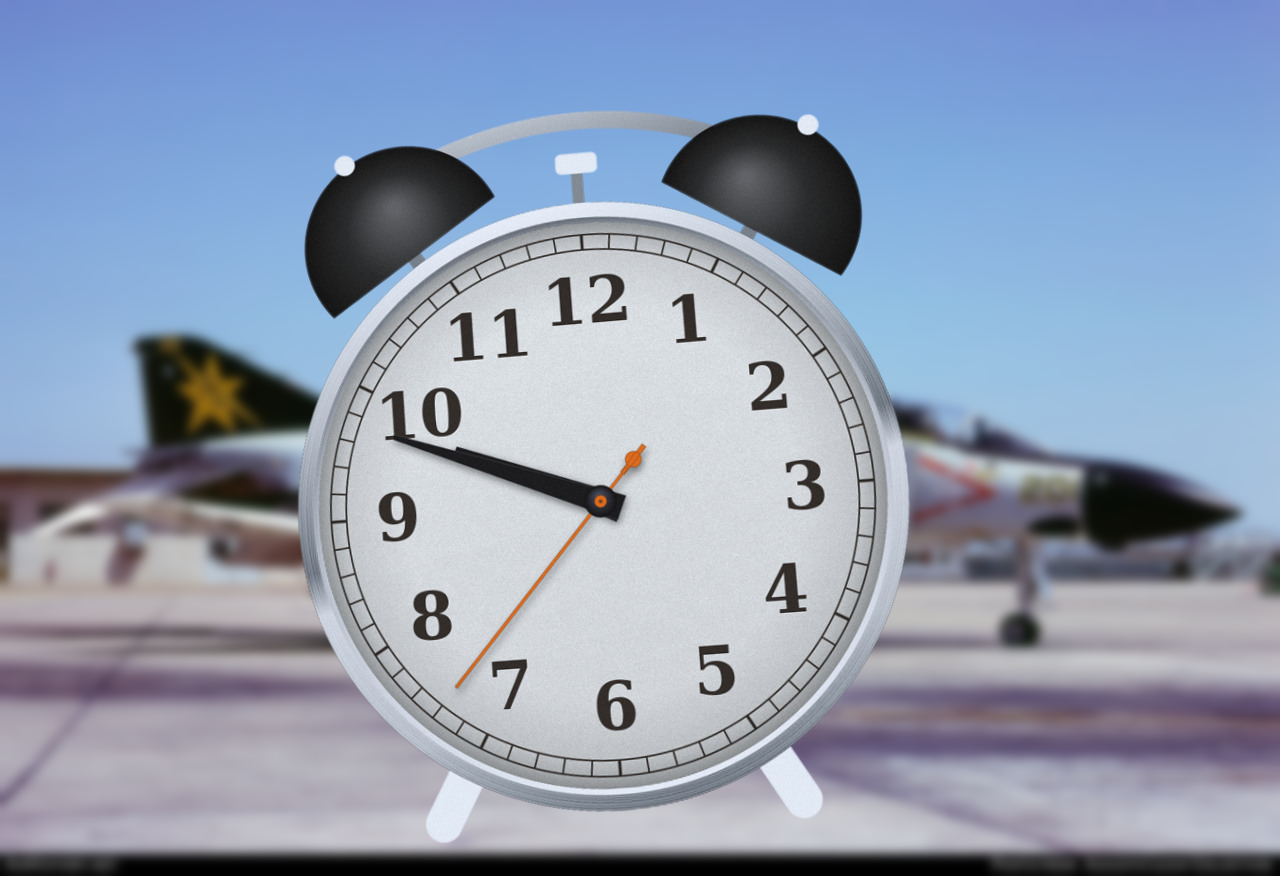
9.48.37
